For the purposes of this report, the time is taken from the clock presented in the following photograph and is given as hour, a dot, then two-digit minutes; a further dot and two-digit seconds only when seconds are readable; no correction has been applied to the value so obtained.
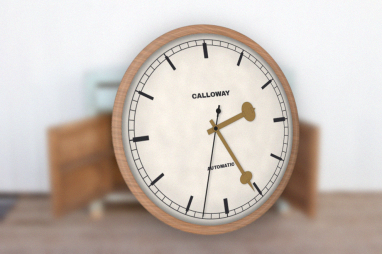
2.25.33
